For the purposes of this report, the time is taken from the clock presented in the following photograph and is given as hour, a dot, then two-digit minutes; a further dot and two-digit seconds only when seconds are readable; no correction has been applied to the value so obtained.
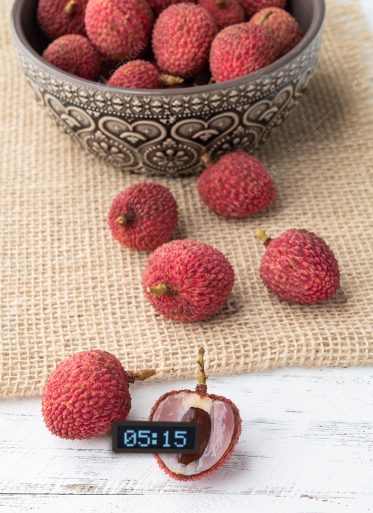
5.15
